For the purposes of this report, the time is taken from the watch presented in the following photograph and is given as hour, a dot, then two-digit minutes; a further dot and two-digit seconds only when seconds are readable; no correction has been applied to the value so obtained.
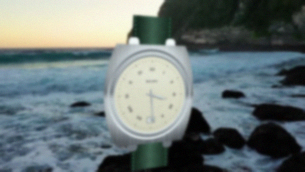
3.29
